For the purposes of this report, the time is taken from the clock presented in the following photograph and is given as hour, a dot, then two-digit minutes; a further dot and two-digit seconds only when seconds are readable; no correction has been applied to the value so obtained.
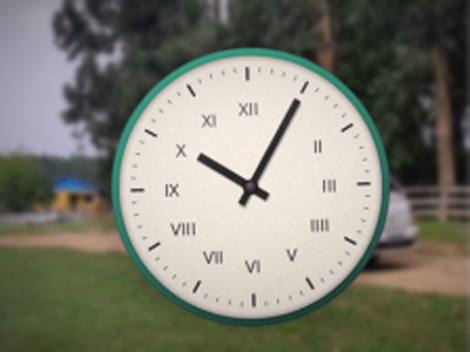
10.05
